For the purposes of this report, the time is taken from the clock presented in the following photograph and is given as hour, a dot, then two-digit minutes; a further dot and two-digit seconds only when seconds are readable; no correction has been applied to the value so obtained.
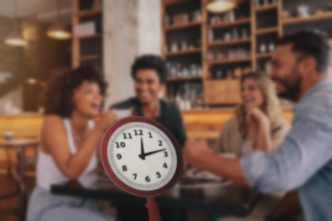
12.13
